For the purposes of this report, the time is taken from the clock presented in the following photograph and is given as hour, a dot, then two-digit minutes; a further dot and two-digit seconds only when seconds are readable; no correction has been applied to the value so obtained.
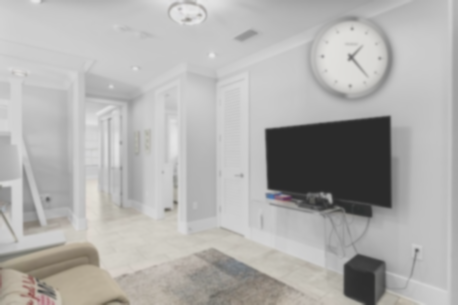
1.23
